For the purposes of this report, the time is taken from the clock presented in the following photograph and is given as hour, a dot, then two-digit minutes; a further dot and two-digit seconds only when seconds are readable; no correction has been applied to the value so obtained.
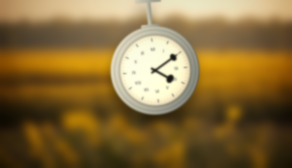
4.10
